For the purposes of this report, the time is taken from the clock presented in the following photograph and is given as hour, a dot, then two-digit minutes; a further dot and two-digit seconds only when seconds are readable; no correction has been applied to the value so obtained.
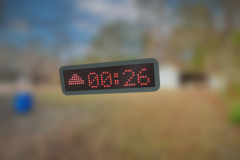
0.26
